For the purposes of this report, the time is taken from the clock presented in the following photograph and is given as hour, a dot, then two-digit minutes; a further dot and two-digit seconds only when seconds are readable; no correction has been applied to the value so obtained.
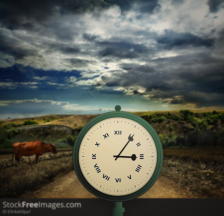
3.06
